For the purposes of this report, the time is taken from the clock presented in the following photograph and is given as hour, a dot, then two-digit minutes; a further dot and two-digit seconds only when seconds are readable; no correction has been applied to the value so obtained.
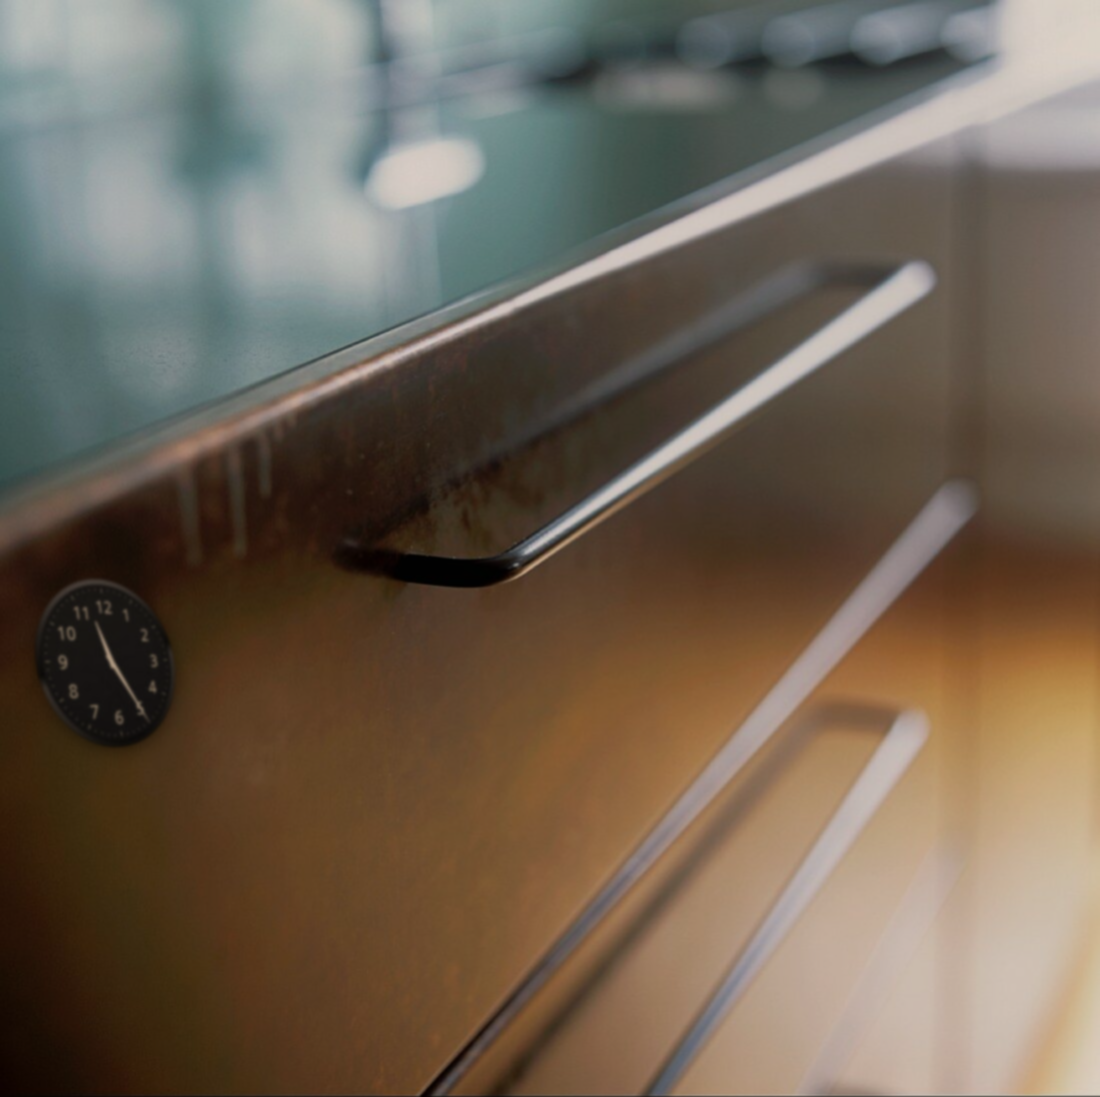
11.25
